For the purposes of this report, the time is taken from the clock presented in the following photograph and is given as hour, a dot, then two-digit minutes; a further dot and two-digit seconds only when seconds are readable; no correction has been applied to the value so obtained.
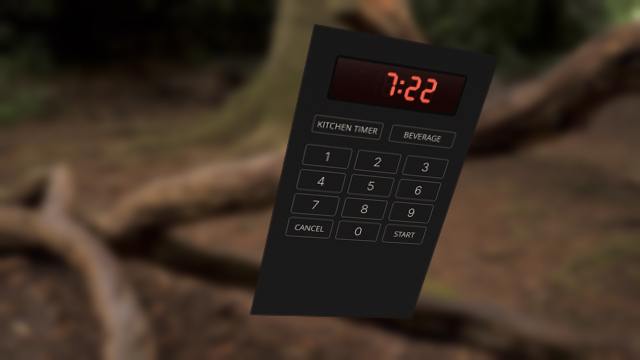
7.22
